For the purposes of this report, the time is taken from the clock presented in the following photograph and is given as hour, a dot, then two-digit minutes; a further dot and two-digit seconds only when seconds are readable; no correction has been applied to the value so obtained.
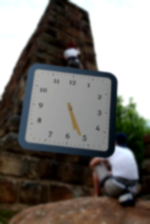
5.26
